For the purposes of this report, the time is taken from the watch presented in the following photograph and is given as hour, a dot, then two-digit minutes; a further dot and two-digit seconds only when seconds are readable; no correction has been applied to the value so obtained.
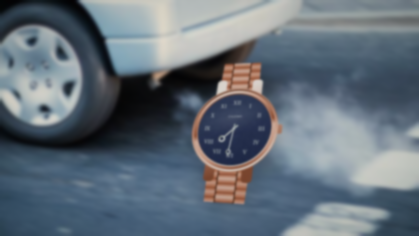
7.31
